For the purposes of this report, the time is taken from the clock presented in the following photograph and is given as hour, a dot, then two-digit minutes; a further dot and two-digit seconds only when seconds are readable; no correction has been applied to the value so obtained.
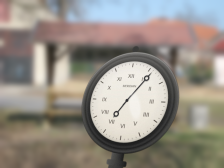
7.06
